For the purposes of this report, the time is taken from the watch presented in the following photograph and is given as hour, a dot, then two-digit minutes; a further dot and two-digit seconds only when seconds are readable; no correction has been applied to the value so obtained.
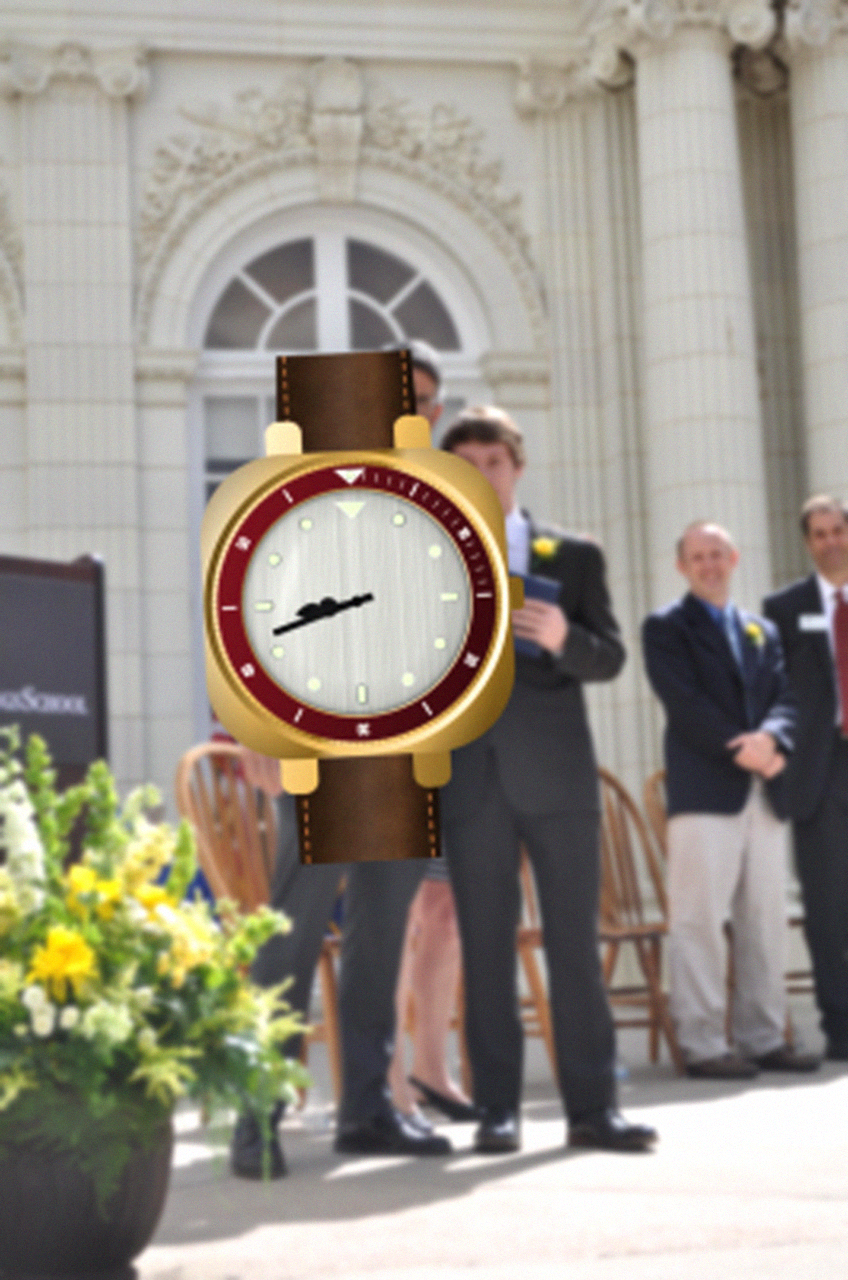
8.42
